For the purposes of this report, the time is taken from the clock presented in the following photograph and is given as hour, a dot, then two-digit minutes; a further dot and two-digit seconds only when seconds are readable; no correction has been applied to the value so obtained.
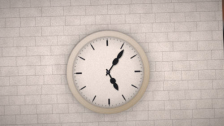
5.06
